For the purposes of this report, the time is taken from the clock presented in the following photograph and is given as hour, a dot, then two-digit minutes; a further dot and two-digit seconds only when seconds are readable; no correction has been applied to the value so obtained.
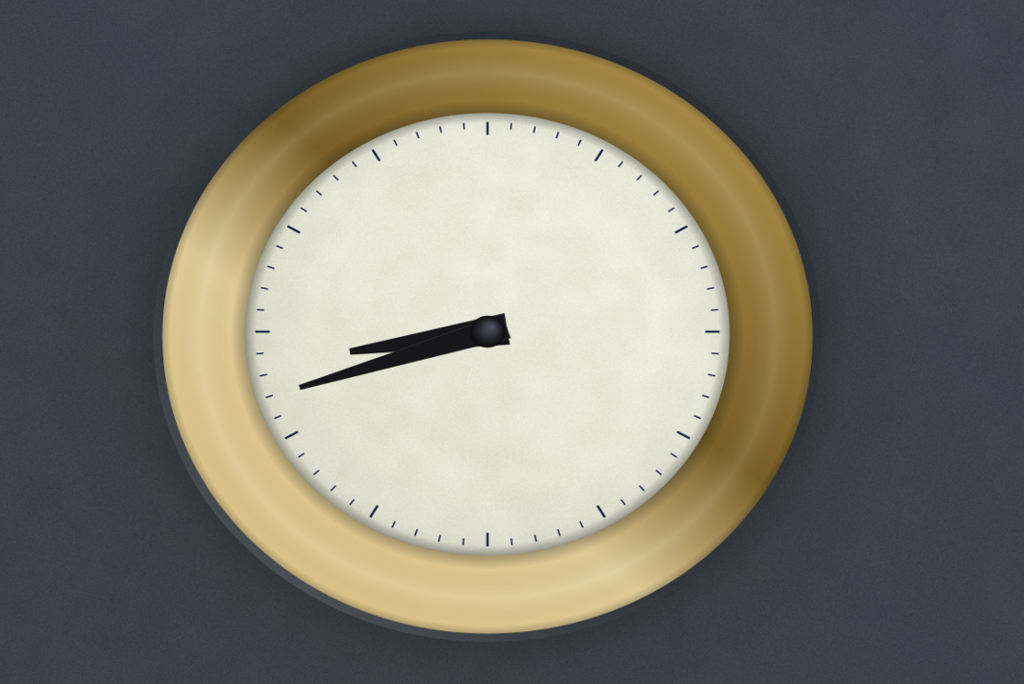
8.42
